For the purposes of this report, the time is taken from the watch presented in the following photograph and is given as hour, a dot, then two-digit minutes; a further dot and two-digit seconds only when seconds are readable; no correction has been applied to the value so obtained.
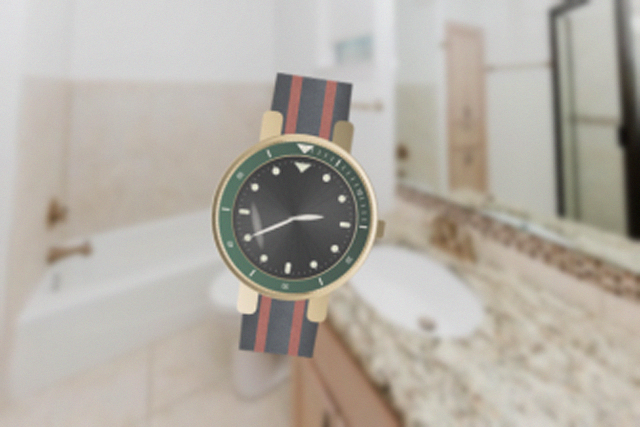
2.40
